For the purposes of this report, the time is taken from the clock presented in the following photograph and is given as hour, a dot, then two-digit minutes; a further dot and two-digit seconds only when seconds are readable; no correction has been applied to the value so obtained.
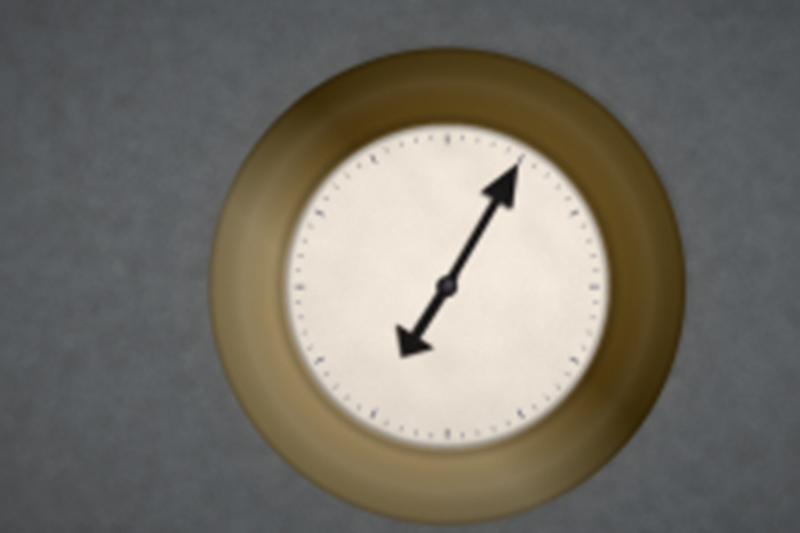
7.05
